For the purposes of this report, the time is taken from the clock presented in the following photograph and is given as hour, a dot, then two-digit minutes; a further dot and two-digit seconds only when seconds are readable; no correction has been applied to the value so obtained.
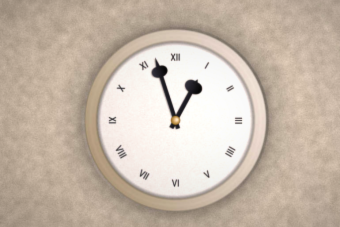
12.57
